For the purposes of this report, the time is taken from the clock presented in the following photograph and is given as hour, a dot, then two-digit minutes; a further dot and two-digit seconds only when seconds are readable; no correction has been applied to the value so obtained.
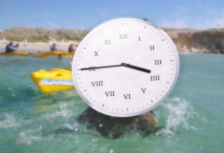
3.45
